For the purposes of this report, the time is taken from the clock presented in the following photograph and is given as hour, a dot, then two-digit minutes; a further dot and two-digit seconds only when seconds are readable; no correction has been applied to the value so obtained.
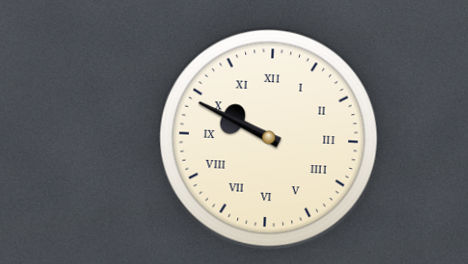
9.49
